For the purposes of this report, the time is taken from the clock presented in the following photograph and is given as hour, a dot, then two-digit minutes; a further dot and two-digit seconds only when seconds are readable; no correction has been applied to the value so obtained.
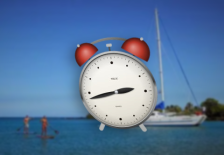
2.43
